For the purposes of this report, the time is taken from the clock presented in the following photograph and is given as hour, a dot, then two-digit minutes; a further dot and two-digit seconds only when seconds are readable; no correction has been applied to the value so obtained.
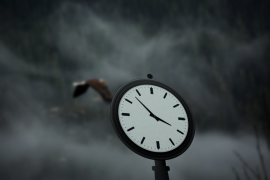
3.53
